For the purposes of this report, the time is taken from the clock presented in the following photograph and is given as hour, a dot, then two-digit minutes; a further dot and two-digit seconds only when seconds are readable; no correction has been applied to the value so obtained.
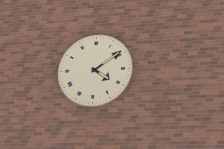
4.09
